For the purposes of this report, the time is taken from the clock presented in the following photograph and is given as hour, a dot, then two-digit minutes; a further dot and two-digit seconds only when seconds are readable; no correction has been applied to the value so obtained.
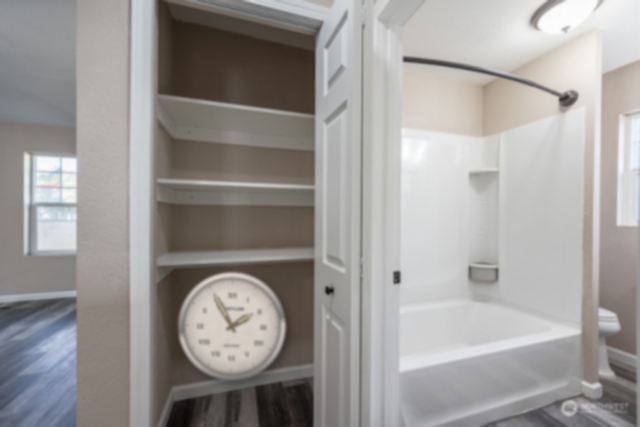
1.55
